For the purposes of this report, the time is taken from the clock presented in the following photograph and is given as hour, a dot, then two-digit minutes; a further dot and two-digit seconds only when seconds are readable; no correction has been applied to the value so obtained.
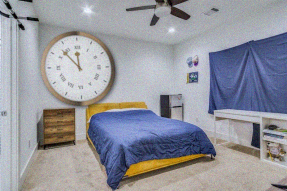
11.53
